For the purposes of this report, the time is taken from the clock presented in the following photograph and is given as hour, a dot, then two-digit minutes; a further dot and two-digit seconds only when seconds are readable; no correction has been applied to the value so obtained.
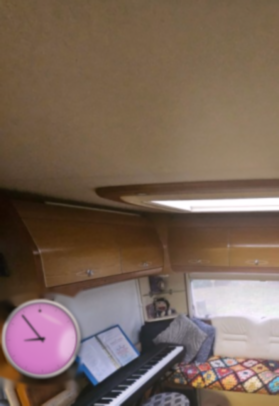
8.54
